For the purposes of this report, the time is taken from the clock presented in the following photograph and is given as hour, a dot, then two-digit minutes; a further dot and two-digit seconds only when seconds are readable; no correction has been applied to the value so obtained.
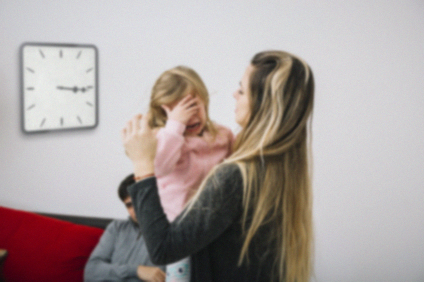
3.16
